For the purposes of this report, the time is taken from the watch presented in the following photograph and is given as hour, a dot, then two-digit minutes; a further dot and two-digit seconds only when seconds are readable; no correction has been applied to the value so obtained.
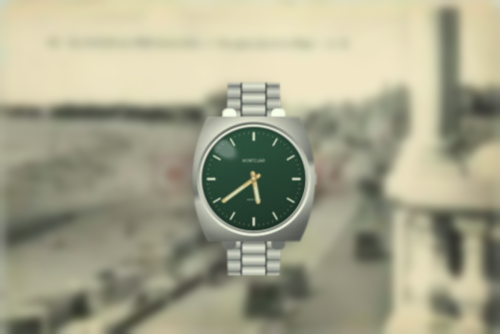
5.39
